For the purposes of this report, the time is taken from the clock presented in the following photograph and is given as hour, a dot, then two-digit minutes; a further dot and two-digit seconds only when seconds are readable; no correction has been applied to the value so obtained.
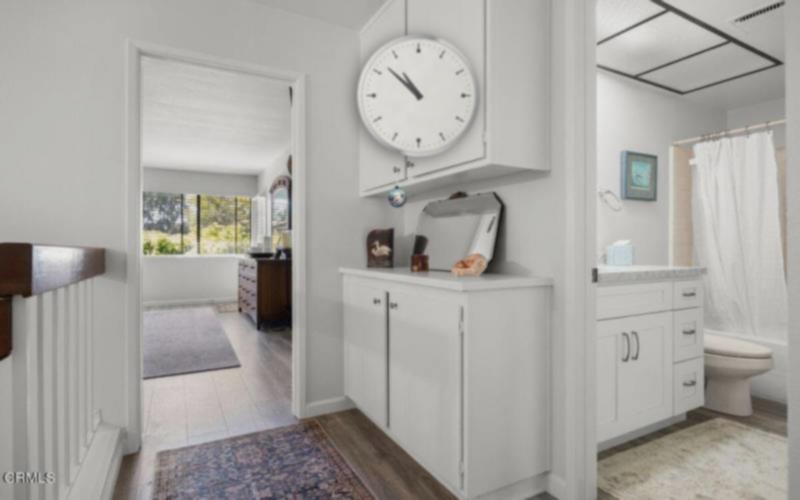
10.52
